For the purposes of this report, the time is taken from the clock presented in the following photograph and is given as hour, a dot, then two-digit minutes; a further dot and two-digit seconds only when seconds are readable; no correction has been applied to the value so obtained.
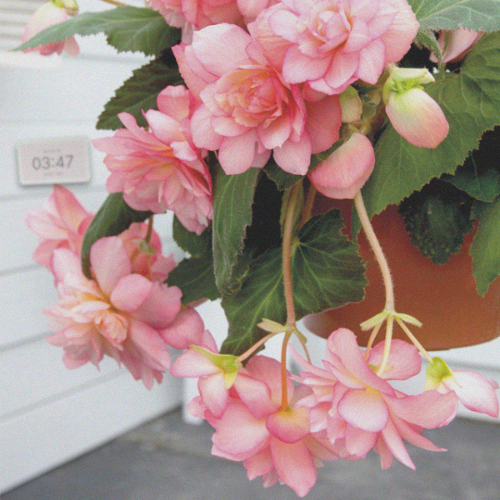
3.47
